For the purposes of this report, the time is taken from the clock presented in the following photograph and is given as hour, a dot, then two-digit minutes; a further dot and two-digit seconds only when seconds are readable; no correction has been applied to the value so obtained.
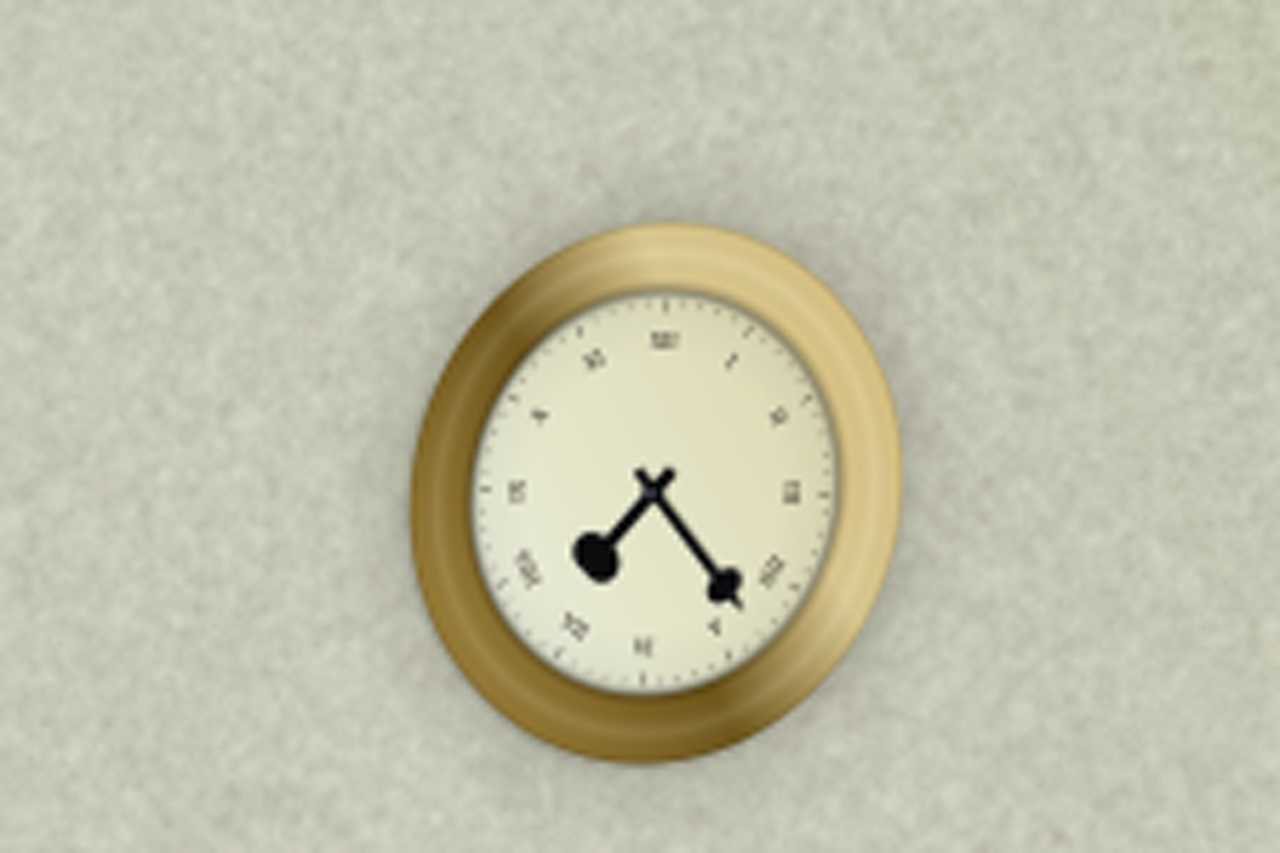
7.23
